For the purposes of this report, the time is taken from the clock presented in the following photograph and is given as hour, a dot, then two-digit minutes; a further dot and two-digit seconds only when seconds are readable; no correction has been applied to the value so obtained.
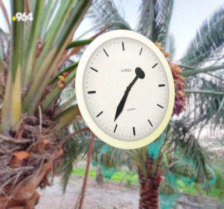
1.36
